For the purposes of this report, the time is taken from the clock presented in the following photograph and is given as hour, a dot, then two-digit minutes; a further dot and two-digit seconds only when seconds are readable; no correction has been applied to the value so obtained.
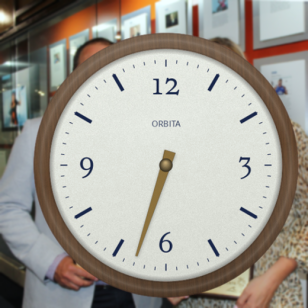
6.33
